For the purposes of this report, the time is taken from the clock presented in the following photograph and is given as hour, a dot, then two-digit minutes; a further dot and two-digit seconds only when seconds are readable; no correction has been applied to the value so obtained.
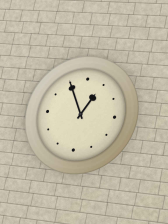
12.55
